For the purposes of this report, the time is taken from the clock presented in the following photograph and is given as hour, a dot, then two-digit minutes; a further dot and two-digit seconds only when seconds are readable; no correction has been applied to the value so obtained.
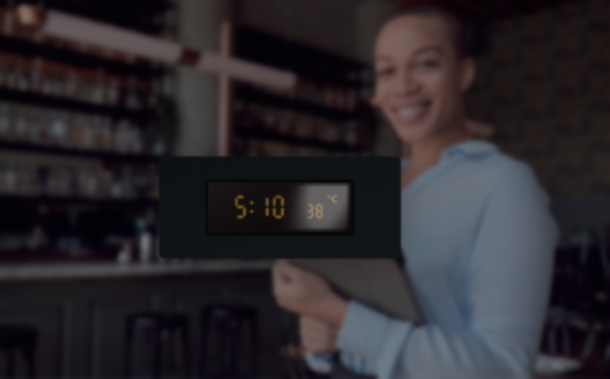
5.10
